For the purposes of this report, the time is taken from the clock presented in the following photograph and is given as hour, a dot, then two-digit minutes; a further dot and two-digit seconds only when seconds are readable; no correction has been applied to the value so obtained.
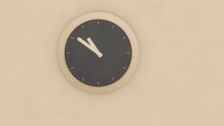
10.51
